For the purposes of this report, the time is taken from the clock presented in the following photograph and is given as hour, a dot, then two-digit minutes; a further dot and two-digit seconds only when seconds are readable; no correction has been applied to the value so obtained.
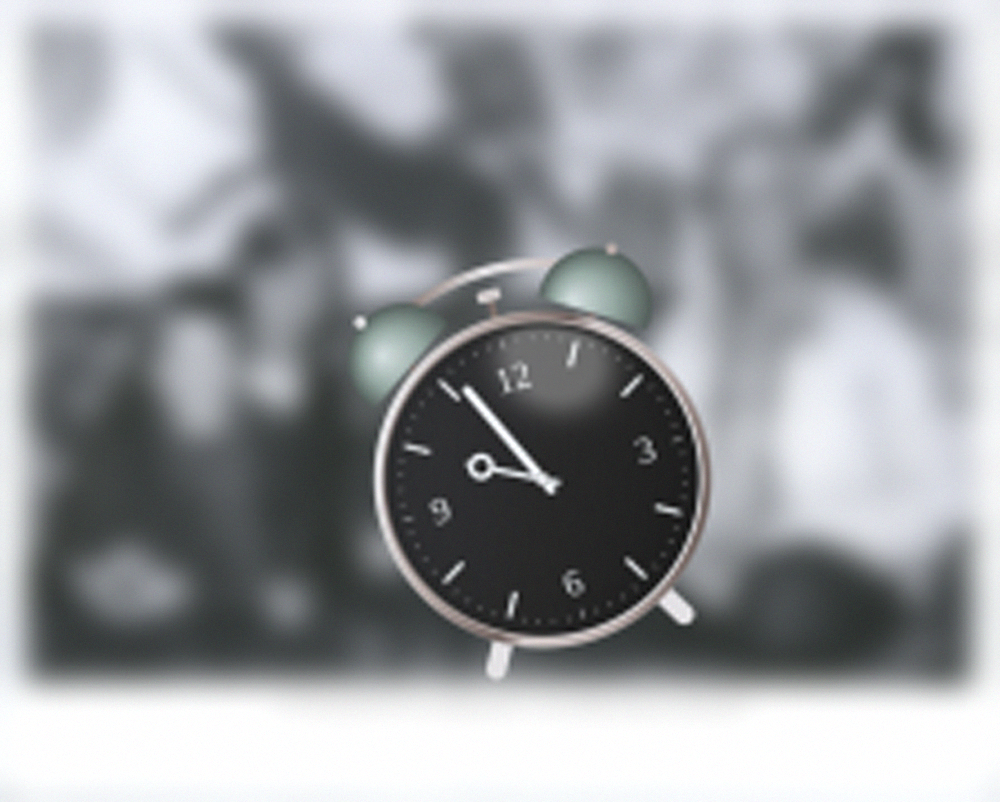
9.56
